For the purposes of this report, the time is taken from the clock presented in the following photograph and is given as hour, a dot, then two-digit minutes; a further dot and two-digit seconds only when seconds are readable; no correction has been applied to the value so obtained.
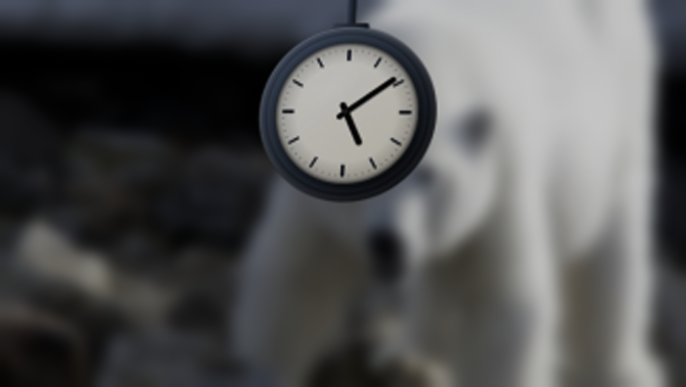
5.09
